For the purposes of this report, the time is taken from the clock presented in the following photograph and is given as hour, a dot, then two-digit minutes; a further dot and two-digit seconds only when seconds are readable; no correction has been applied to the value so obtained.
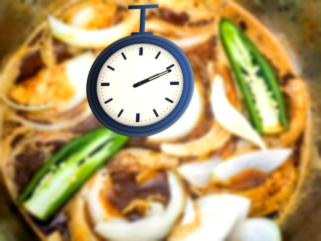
2.11
